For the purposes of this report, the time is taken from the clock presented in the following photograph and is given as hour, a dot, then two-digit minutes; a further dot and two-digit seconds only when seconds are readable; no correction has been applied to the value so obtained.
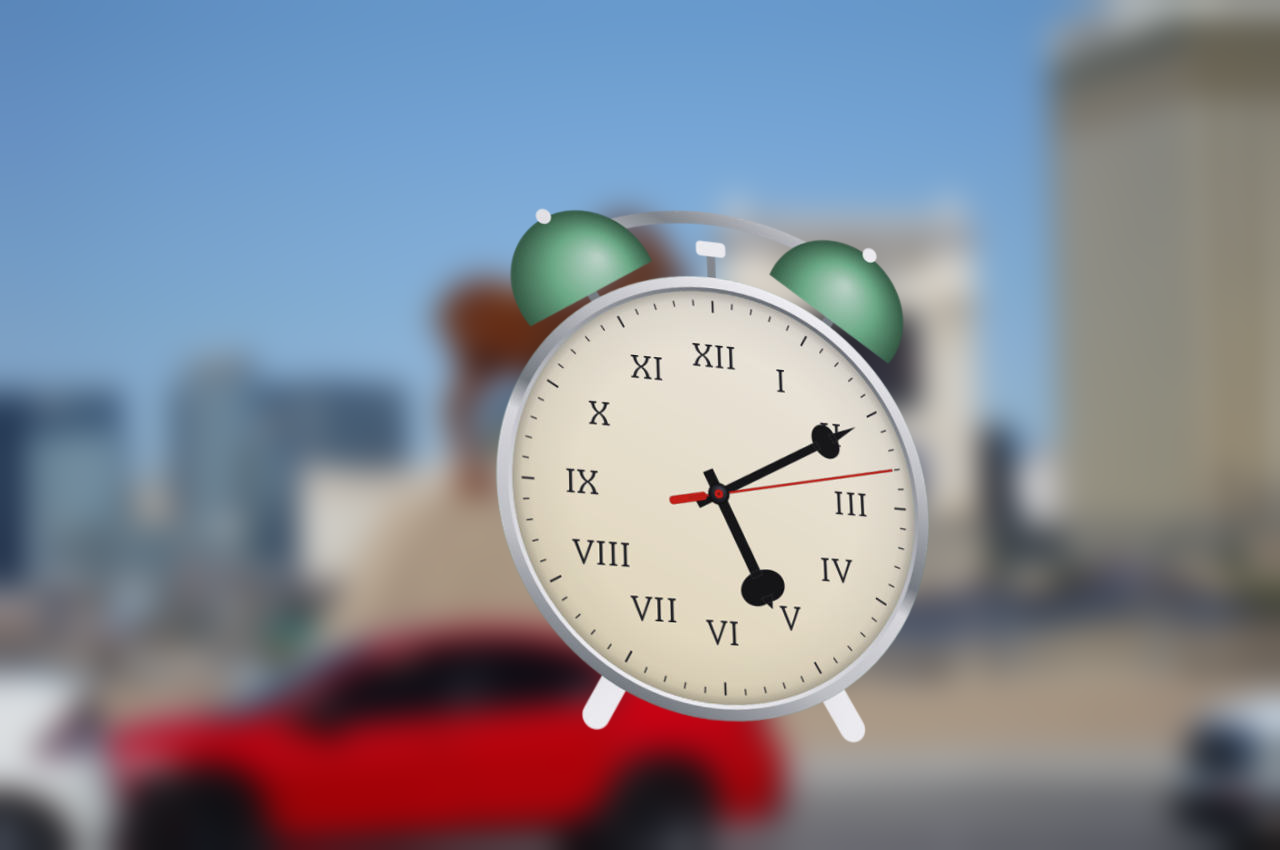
5.10.13
